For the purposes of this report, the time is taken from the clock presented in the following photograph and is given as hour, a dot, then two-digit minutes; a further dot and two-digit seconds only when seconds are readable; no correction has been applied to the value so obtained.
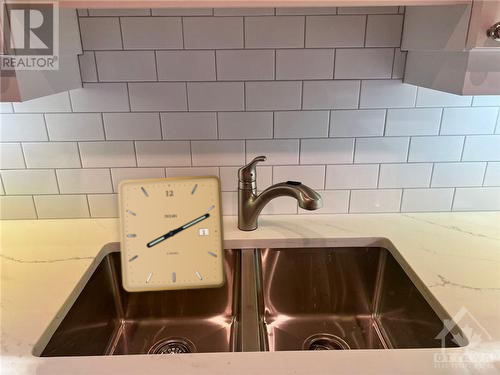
8.11
